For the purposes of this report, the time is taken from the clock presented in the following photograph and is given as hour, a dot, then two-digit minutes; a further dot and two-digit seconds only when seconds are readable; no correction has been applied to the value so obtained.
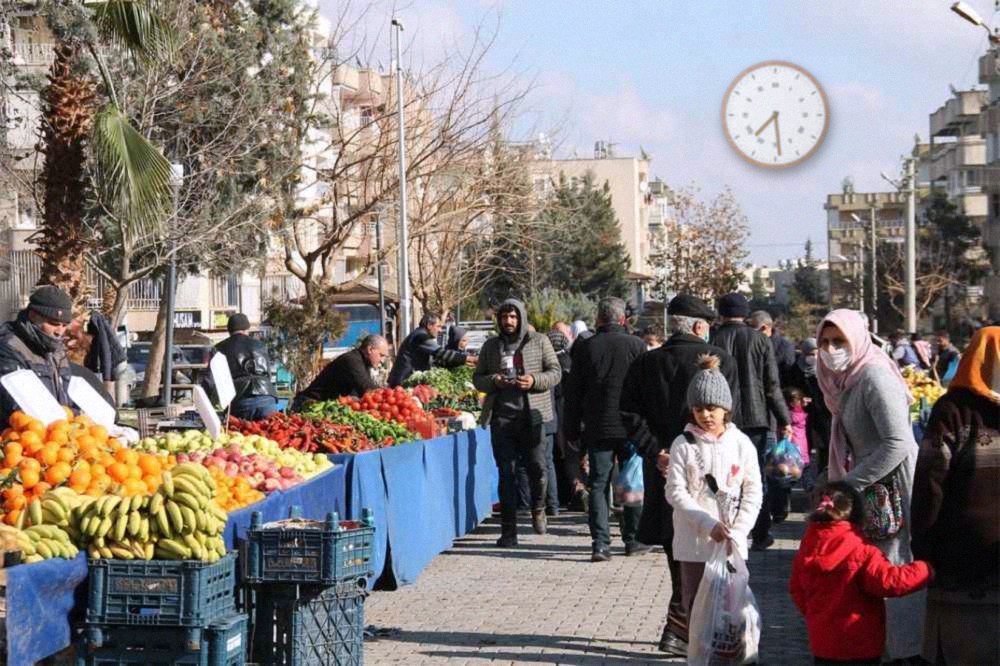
7.29
